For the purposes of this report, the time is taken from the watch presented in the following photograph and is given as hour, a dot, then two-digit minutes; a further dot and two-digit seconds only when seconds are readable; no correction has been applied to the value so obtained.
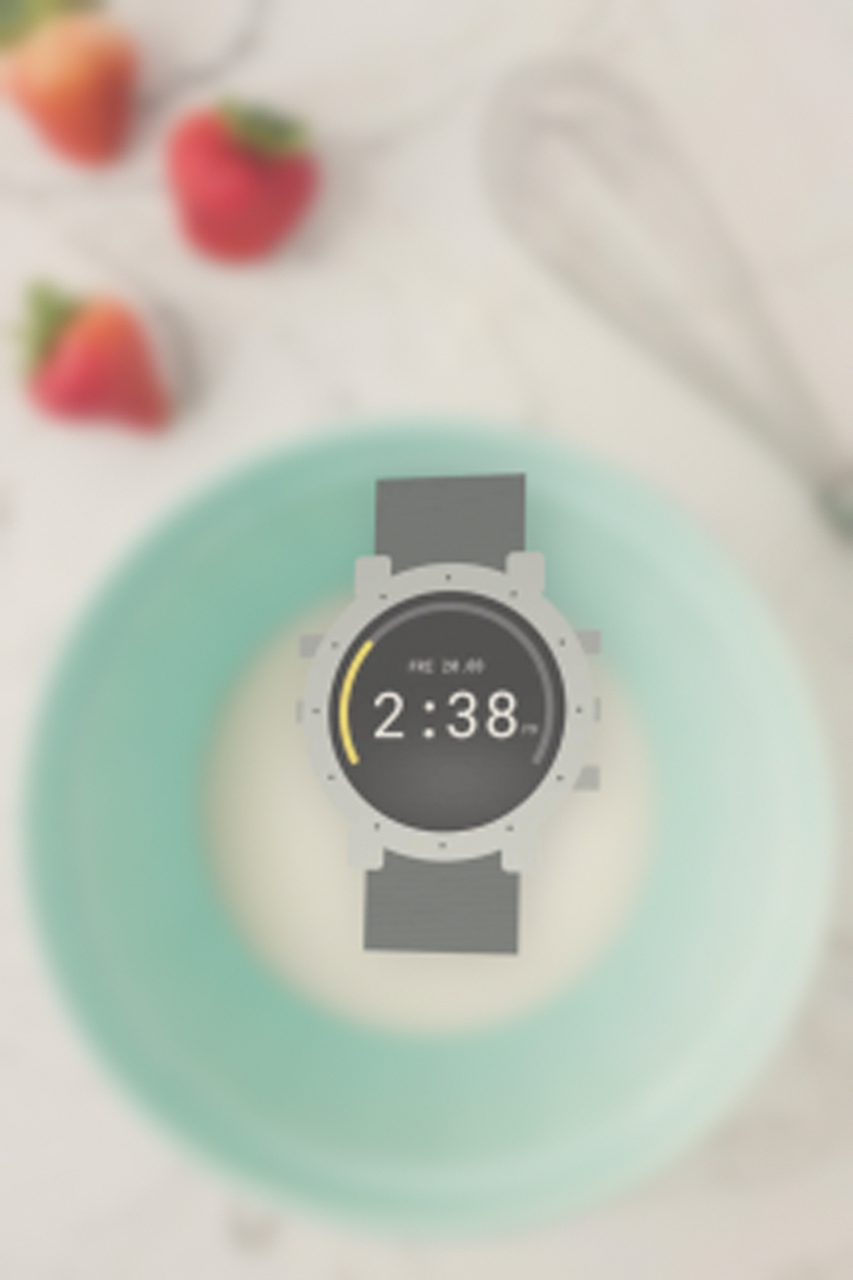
2.38
